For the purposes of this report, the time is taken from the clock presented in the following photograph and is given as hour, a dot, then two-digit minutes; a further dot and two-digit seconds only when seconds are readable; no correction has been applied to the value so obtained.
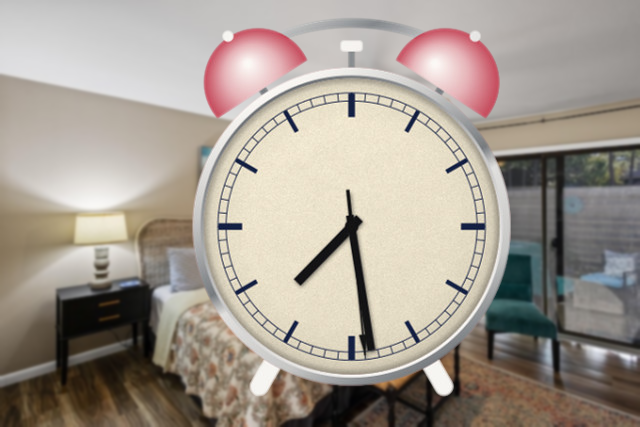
7.28.29
